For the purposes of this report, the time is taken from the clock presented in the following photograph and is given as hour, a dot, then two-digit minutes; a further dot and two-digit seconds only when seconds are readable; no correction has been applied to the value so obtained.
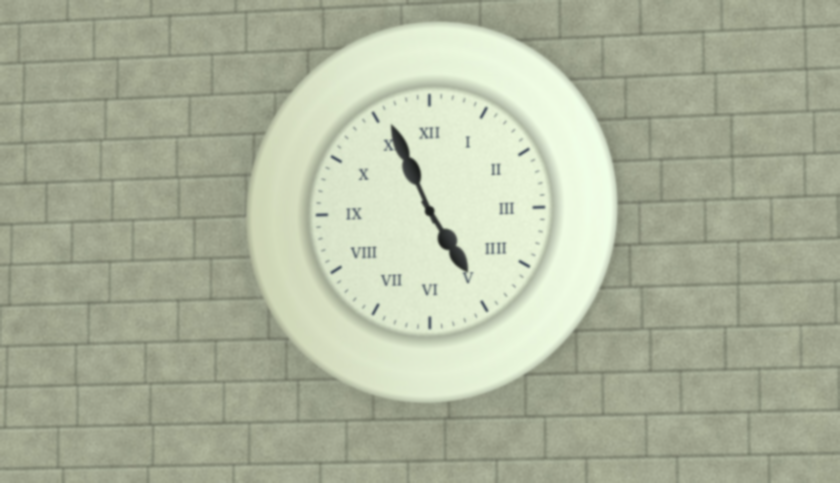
4.56
